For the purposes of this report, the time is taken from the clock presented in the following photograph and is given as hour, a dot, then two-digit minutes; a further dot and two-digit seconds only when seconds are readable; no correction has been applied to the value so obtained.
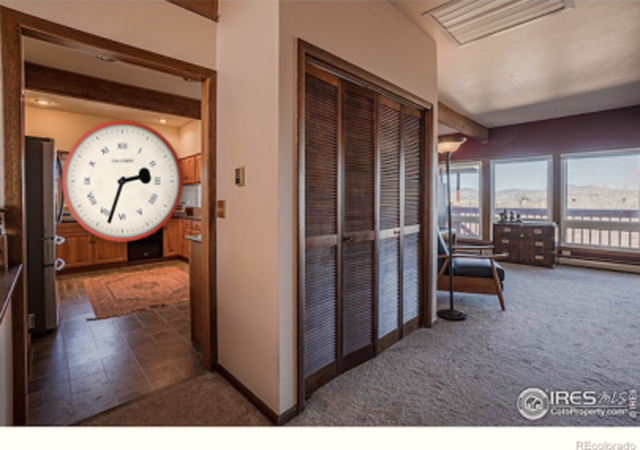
2.33
